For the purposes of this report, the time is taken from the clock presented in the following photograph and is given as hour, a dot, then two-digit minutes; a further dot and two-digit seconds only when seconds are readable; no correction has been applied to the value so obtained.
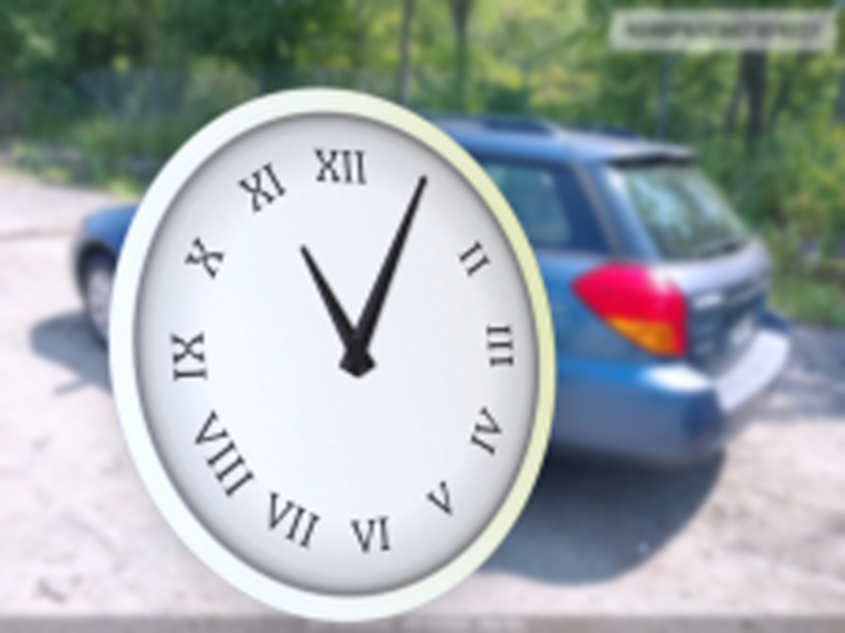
11.05
